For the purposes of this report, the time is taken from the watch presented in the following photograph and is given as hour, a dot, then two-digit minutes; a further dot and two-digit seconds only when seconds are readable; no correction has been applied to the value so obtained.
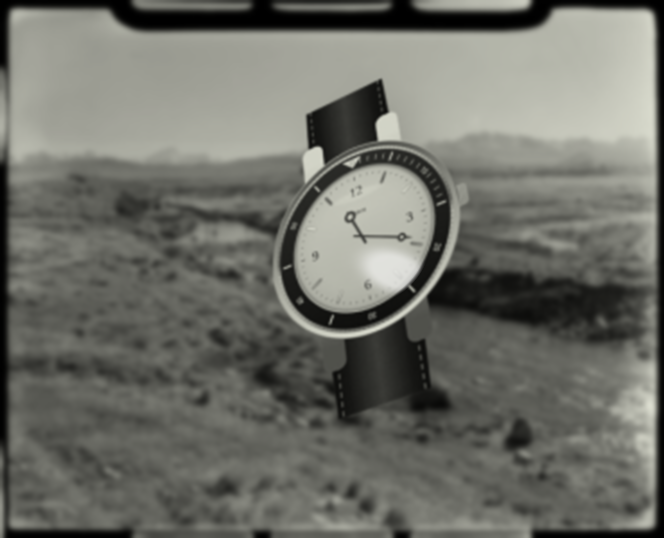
11.19
